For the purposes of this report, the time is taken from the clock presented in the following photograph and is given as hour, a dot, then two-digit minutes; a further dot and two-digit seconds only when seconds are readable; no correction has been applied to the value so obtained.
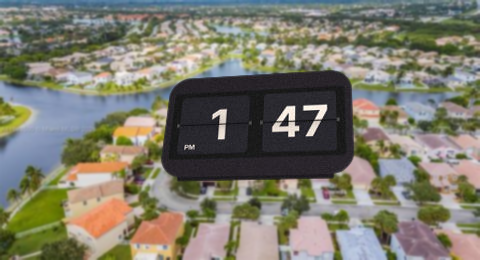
1.47
